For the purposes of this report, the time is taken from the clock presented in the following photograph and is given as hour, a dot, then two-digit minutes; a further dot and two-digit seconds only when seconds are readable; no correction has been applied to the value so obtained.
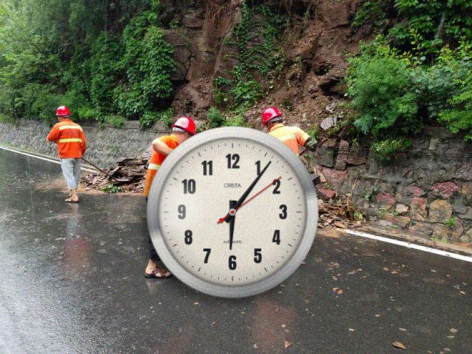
6.06.09
